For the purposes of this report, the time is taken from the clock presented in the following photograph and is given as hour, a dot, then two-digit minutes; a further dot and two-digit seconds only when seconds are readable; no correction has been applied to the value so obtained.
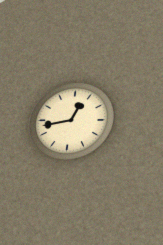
12.43
